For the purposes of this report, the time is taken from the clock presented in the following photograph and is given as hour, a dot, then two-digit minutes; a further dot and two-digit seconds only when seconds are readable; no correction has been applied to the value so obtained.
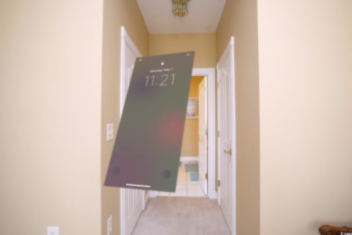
11.21
